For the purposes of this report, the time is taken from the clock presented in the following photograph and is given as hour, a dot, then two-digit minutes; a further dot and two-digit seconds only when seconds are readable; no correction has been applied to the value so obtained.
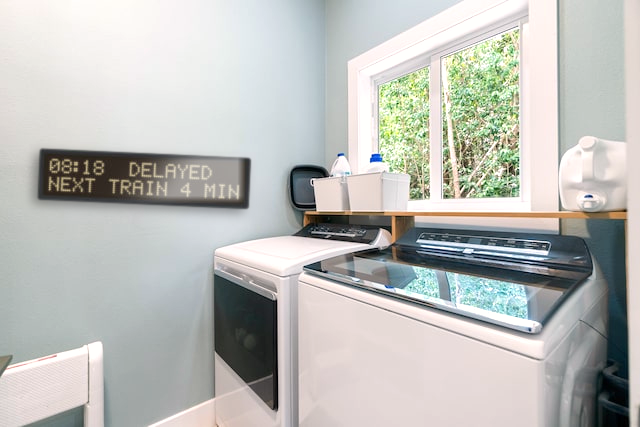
8.18
